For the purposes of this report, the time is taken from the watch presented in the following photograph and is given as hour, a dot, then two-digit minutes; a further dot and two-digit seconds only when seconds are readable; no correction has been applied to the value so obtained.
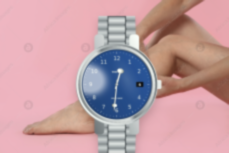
12.31
